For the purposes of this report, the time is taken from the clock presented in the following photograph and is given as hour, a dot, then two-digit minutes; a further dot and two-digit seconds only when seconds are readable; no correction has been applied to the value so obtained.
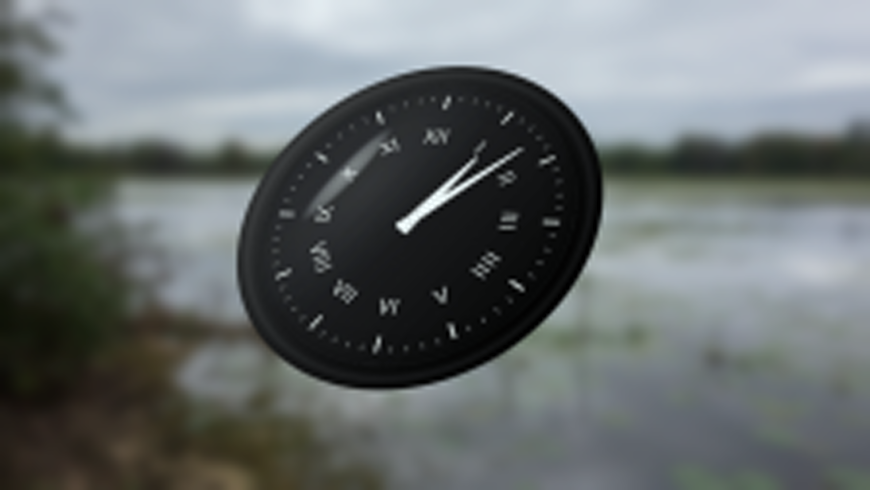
1.08
